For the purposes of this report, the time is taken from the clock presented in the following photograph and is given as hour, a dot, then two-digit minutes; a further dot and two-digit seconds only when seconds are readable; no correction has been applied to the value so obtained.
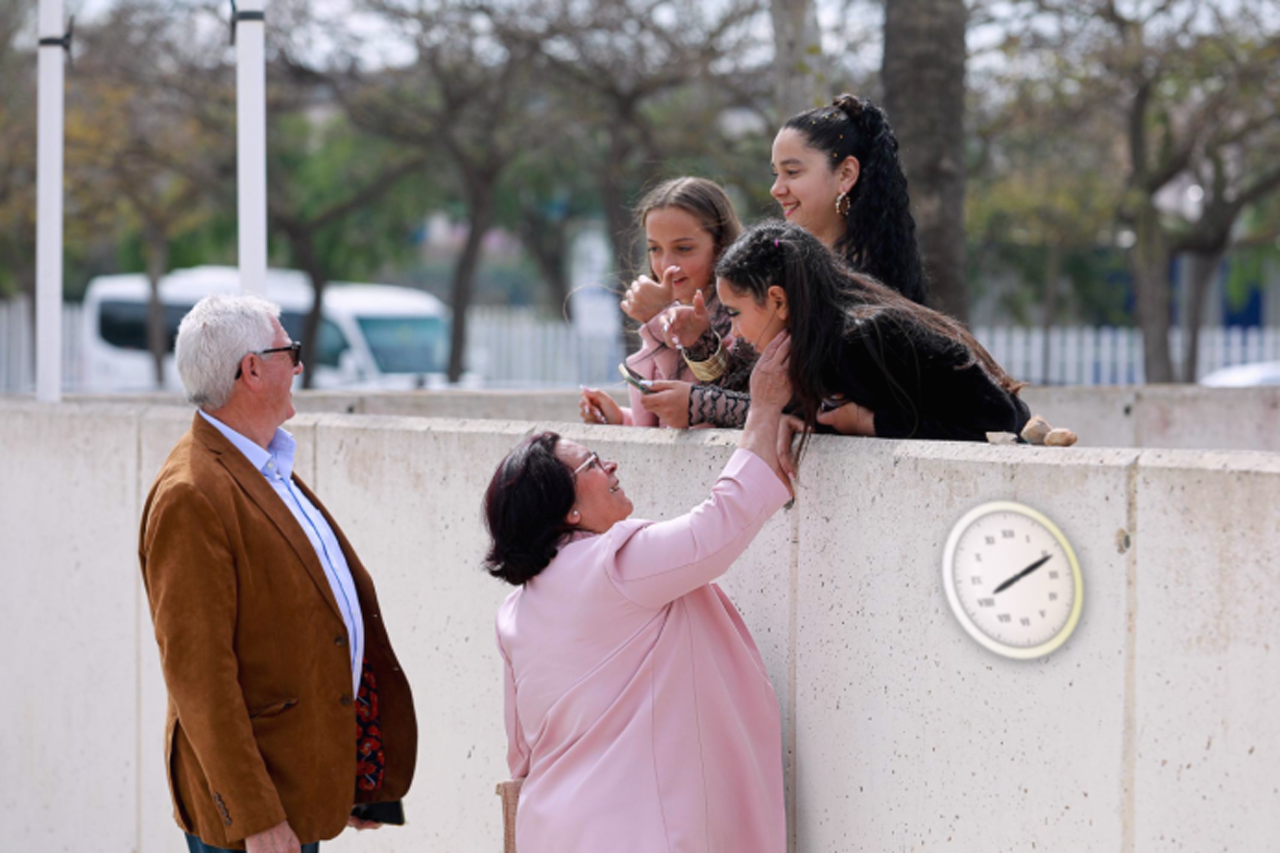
8.11
